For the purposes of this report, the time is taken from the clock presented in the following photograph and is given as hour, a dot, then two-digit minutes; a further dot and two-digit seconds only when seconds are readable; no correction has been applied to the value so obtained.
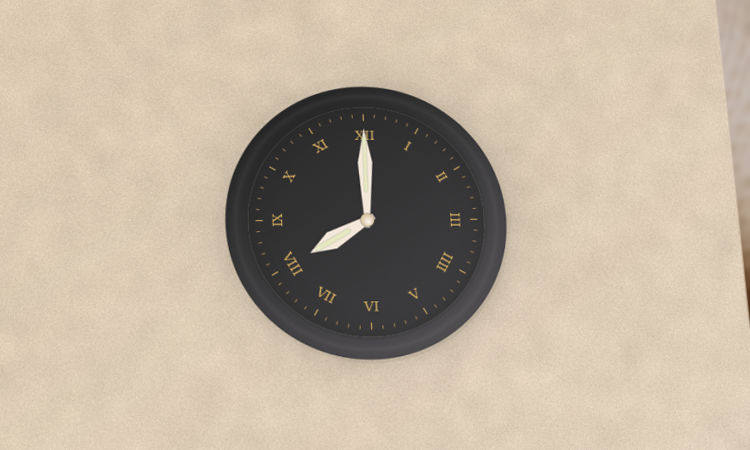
8.00
